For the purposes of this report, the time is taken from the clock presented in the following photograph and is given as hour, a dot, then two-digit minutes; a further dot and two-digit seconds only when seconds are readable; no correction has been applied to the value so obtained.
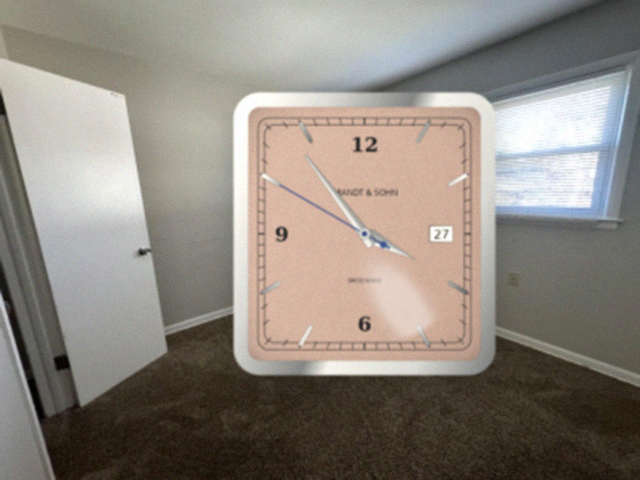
3.53.50
